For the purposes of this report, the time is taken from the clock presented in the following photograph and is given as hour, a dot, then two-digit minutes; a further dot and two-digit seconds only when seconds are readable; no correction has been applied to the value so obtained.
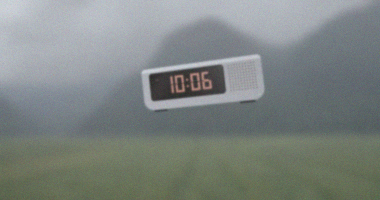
10.06
